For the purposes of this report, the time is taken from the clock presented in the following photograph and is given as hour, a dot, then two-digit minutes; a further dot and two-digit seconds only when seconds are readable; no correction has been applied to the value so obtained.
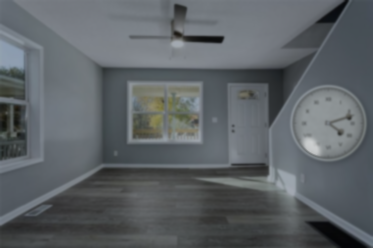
4.12
